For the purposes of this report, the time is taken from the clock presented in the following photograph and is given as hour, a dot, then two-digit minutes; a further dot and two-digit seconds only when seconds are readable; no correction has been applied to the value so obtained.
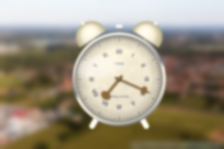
7.19
